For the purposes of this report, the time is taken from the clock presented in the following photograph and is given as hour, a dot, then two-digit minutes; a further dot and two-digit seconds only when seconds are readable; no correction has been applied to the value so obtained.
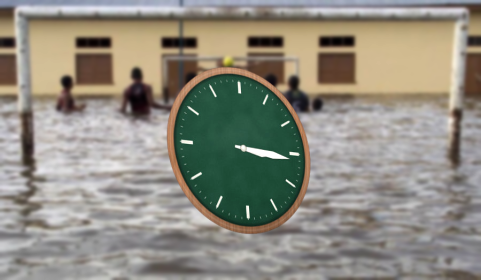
3.16
